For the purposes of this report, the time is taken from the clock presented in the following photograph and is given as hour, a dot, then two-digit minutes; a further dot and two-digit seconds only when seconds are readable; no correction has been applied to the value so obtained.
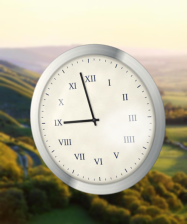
8.58
